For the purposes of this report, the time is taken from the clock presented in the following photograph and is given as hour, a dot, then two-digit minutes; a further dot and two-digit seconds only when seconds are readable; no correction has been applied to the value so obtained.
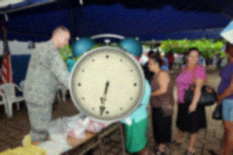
6.32
